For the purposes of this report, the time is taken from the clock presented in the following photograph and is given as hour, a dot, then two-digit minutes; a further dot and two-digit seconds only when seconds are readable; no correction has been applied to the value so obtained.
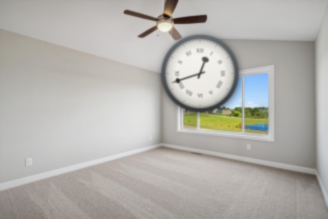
12.42
